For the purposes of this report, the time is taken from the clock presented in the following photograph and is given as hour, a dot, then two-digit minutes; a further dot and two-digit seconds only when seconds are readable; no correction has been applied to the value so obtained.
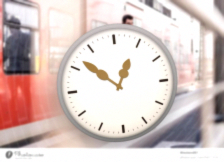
12.52
